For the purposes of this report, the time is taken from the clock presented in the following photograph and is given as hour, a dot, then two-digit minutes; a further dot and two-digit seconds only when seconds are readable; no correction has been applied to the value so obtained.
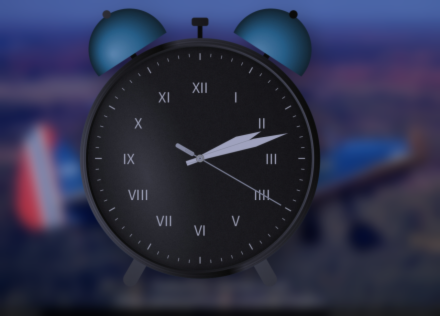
2.12.20
